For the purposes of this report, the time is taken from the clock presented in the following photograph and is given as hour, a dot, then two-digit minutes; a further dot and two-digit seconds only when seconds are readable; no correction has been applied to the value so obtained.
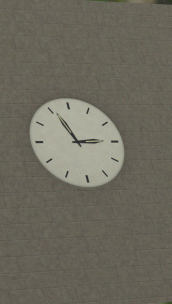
2.56
